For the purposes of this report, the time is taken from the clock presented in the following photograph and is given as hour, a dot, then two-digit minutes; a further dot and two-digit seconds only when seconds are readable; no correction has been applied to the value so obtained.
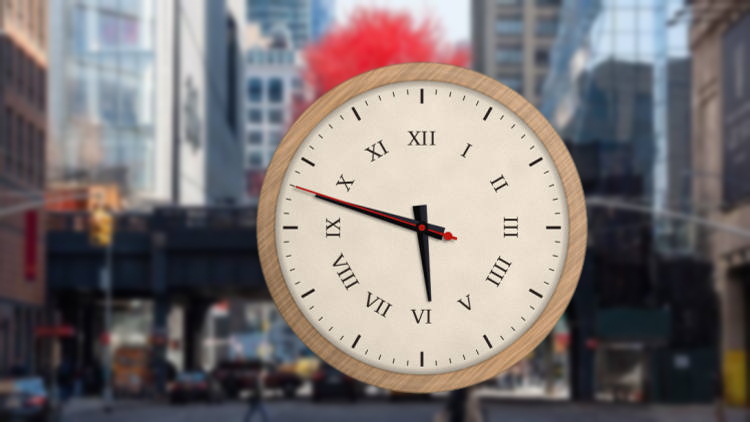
5.47.48
